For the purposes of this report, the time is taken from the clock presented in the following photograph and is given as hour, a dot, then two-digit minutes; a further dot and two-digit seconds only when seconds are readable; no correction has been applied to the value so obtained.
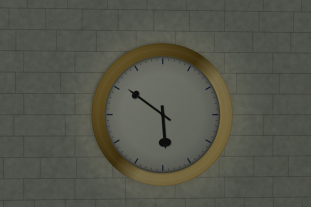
5.51
